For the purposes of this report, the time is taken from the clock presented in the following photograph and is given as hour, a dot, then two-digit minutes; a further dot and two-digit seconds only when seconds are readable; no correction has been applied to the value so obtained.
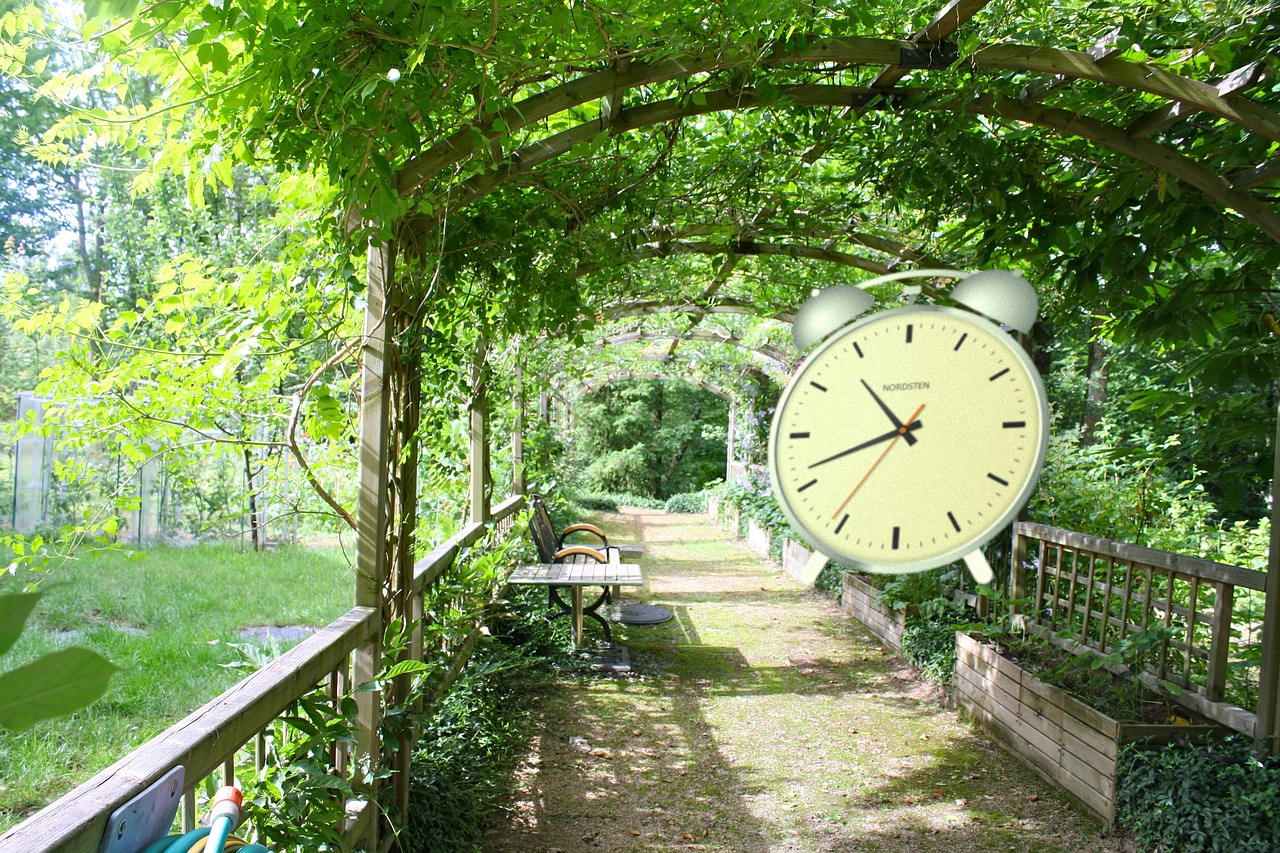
10.41.36
